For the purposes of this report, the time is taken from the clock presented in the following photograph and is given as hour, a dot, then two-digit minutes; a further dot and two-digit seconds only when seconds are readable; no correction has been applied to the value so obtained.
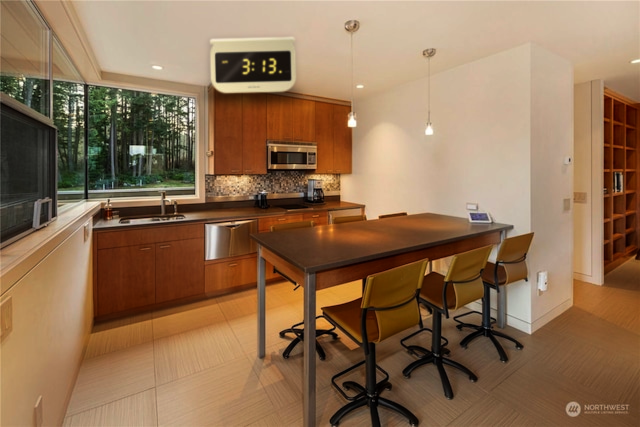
3.13
